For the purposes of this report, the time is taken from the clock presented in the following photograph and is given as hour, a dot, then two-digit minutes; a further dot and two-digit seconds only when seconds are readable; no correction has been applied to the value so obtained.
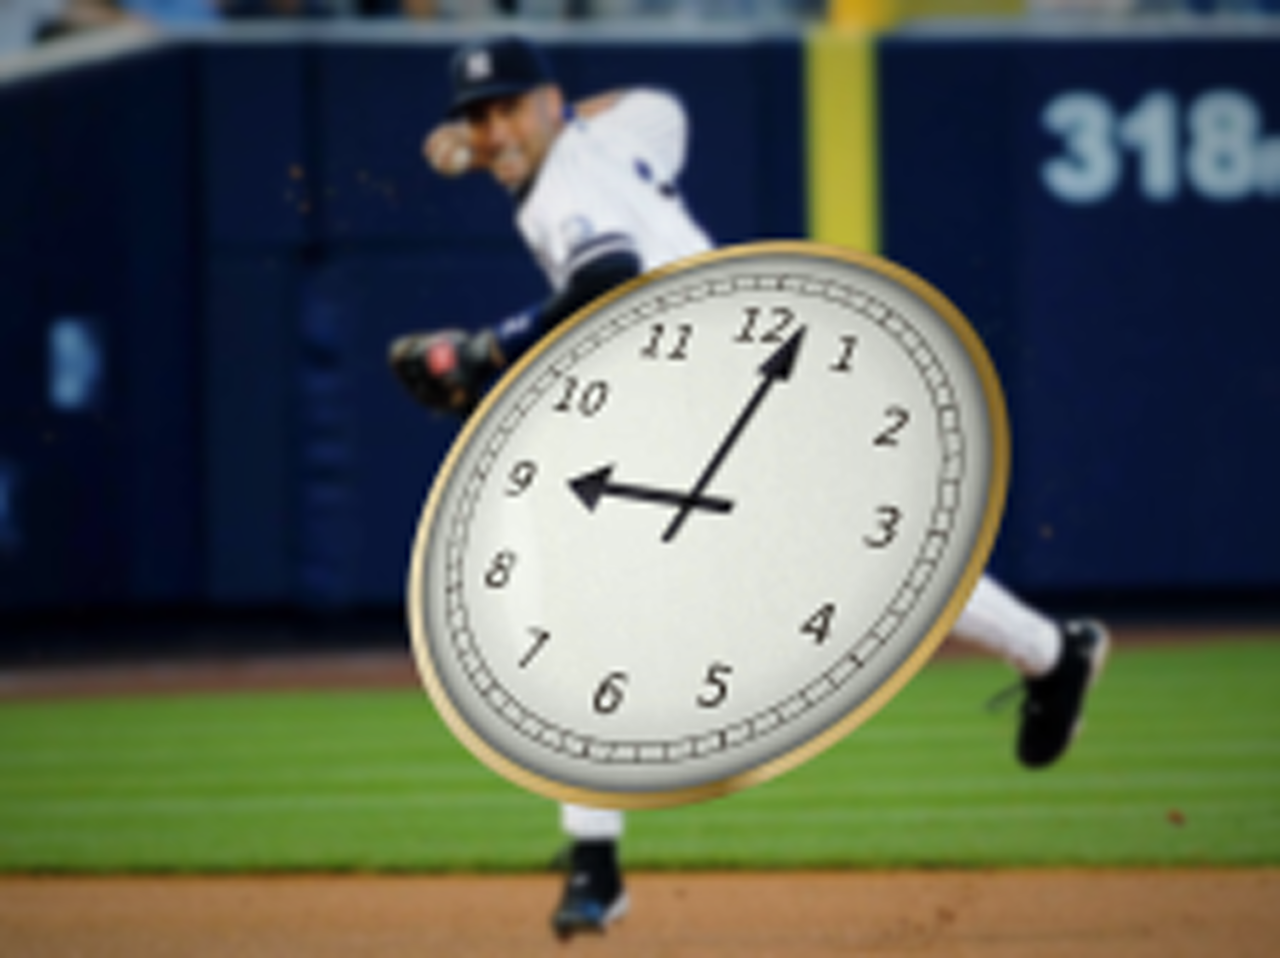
9.02
